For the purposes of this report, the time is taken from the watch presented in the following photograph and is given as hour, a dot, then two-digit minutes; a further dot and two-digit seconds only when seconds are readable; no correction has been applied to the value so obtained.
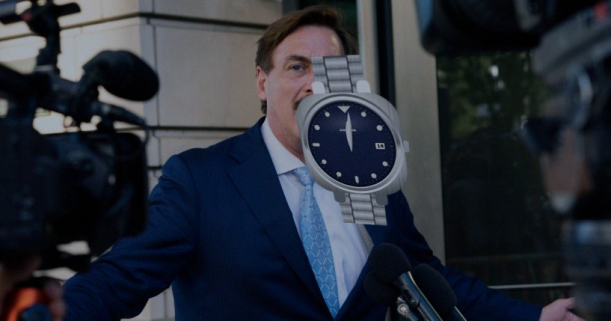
12.01
